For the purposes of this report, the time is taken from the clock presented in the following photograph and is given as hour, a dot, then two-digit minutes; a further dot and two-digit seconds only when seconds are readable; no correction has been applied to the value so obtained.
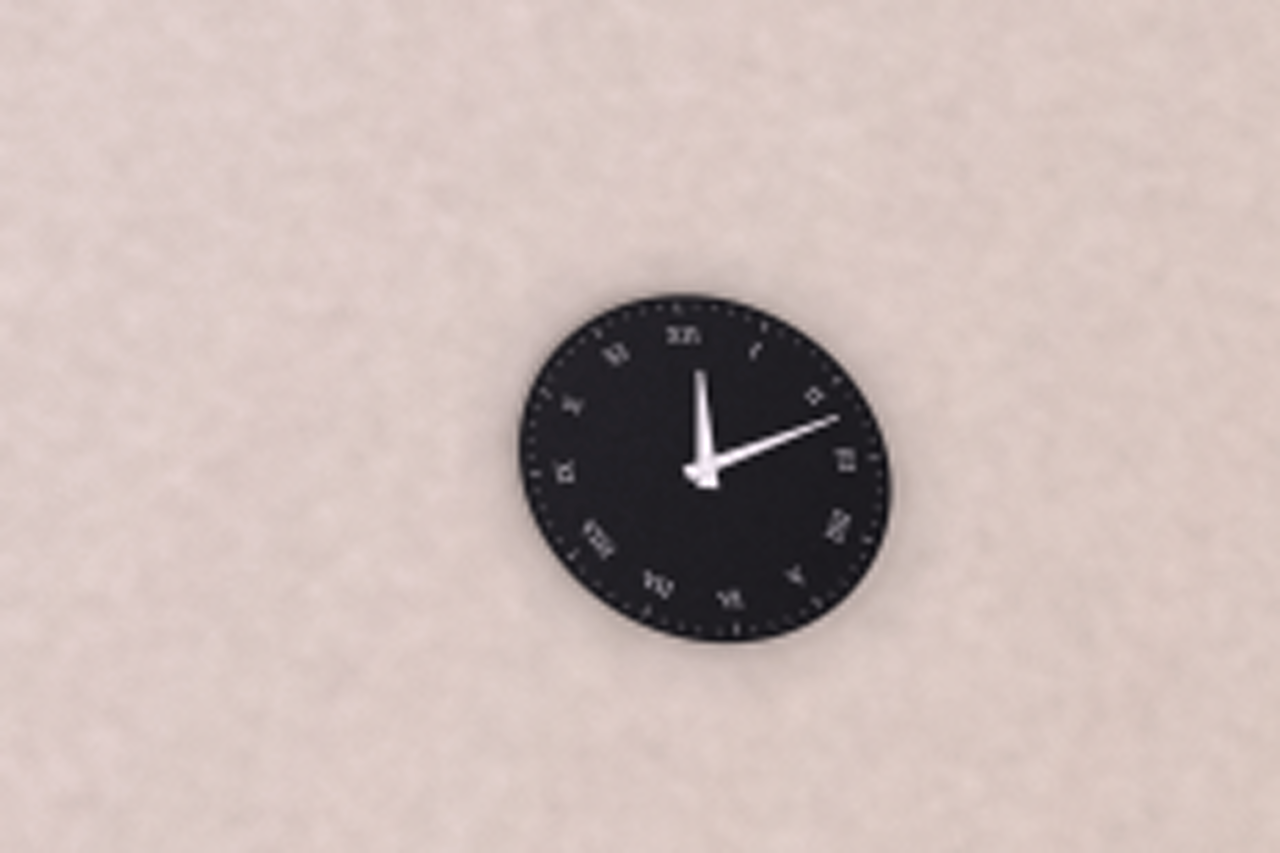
12.12
